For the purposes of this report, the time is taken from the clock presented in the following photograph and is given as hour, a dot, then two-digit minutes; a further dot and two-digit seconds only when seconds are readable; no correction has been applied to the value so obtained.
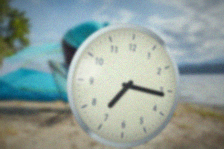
7.16
